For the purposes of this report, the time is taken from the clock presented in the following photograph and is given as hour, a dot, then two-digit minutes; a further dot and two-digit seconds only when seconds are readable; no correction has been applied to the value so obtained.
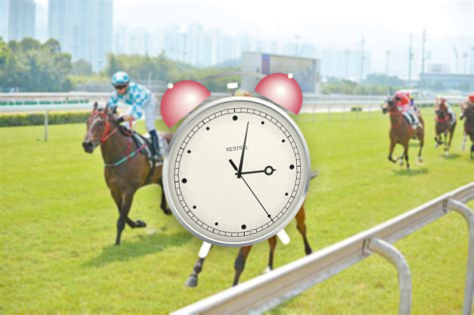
3.02.25
